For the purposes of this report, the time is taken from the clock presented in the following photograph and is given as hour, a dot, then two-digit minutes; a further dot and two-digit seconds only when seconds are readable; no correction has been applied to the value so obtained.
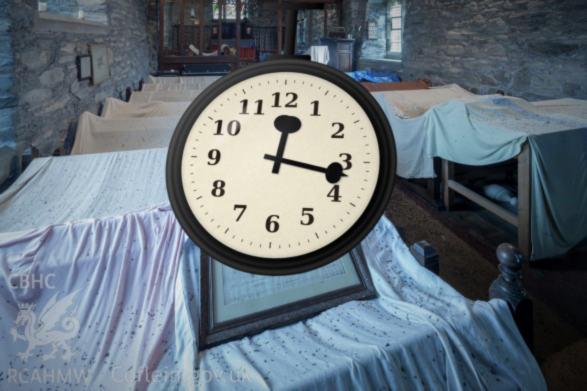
12.17
